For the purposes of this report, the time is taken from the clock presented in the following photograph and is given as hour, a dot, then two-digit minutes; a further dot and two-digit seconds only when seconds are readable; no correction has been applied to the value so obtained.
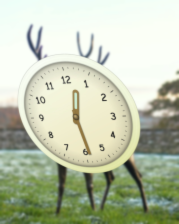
12.29
